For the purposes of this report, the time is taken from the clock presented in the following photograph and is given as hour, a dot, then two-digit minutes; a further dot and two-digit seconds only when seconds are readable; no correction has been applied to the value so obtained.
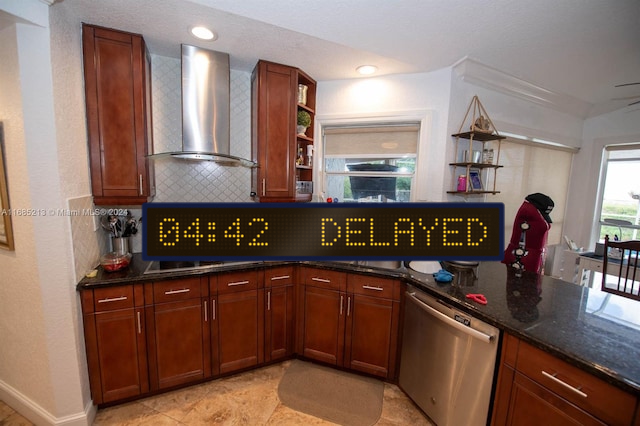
4.42
